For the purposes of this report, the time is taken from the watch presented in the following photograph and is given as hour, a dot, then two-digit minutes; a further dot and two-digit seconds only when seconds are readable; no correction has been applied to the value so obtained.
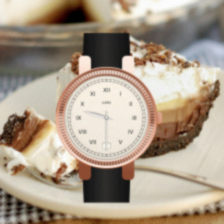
9.30
